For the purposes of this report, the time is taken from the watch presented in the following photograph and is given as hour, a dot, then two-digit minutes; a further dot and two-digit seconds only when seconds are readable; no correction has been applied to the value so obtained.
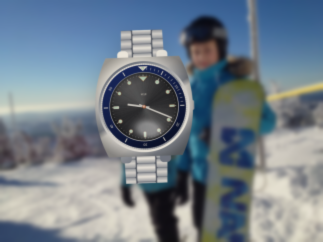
9.19
